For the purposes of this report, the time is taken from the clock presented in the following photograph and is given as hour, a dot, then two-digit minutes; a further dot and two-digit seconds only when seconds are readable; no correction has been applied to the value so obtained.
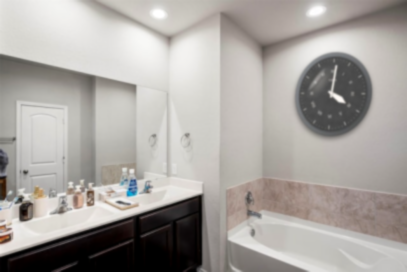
4.01
